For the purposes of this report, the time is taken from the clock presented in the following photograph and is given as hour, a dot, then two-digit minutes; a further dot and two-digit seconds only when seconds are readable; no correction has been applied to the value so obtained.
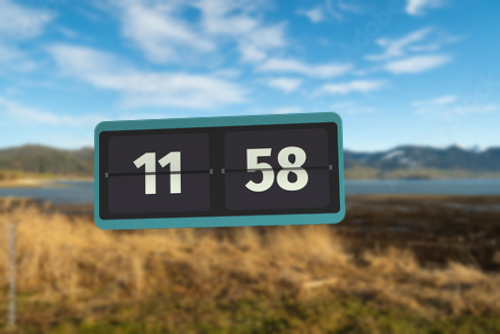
11.58
